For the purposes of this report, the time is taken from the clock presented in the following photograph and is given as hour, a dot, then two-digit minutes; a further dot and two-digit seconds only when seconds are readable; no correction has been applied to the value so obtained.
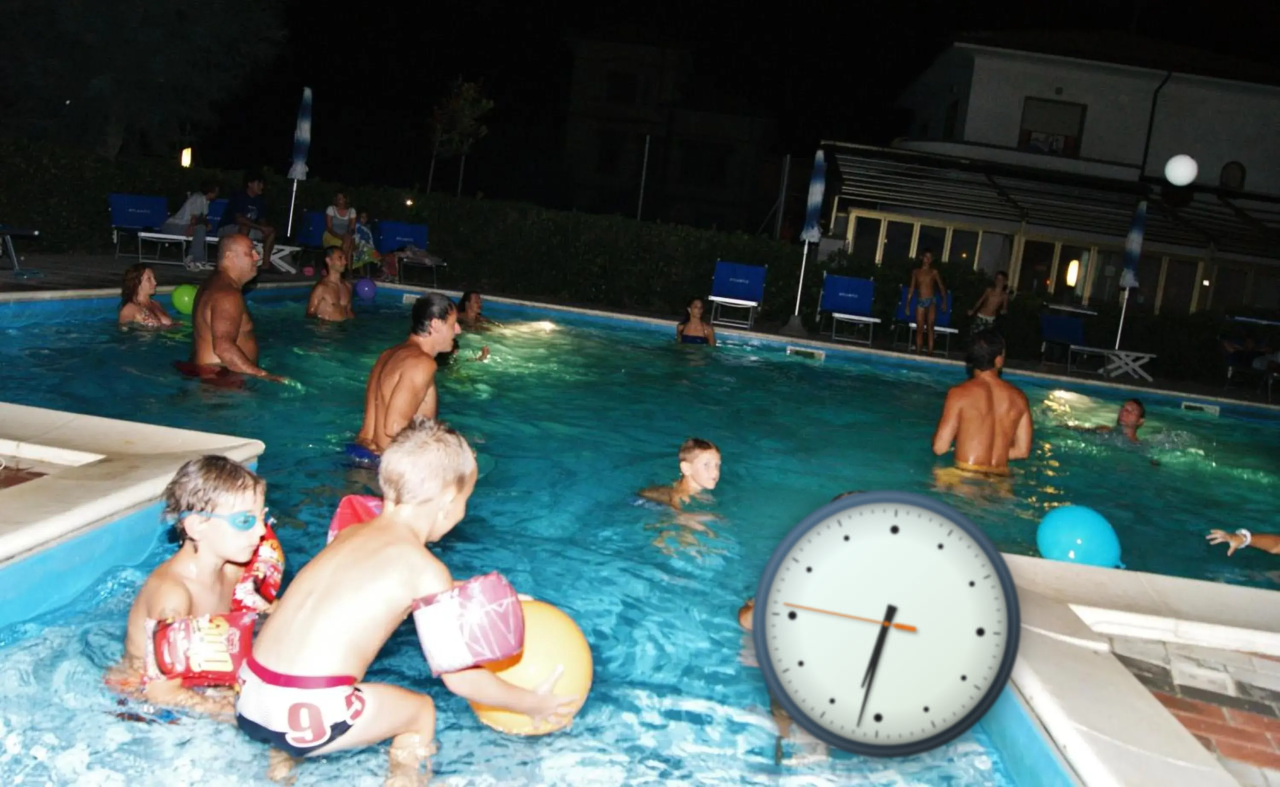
6.31.46
